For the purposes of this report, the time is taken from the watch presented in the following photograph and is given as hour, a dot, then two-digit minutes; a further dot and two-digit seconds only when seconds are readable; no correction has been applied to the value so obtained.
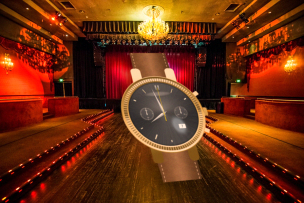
7.58
